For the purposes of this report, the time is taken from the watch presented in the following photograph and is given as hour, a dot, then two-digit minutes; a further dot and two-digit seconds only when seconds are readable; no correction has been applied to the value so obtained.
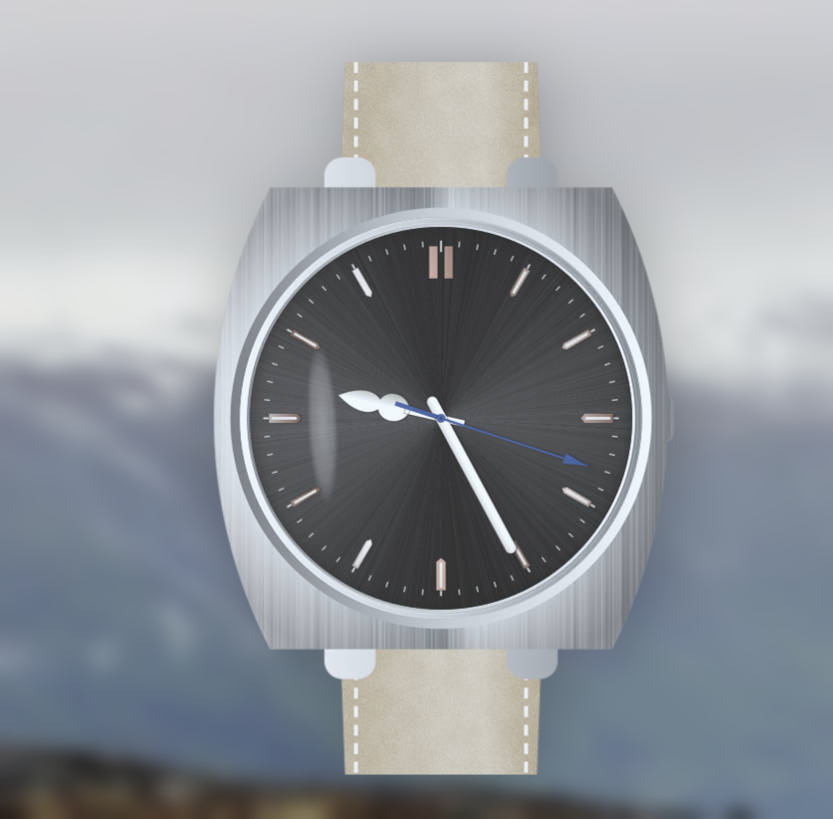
9.25.18
